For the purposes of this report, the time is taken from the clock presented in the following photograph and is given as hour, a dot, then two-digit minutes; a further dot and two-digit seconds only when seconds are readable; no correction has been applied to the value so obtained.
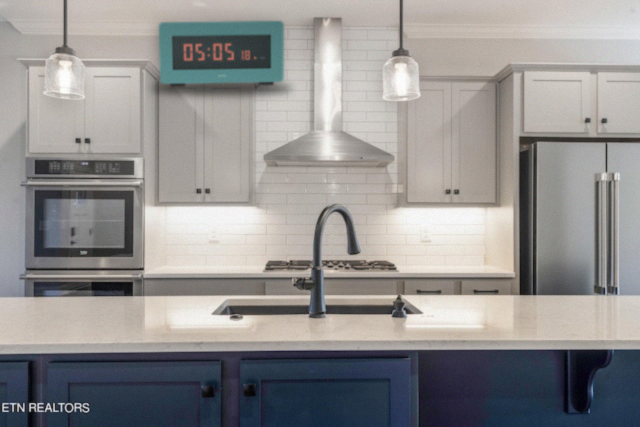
5.05
